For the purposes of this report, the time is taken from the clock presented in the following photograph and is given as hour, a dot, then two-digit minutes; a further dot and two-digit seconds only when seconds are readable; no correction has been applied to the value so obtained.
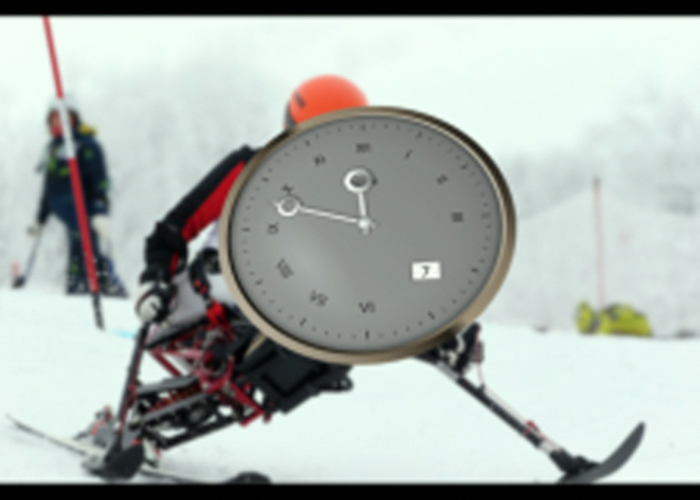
11.48
